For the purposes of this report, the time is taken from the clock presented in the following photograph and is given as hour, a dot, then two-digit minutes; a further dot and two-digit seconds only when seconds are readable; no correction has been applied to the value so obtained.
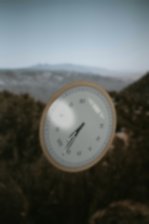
7.36
